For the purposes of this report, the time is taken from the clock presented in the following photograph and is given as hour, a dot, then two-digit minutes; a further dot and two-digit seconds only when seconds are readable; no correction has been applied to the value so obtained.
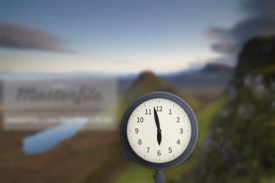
5.58
